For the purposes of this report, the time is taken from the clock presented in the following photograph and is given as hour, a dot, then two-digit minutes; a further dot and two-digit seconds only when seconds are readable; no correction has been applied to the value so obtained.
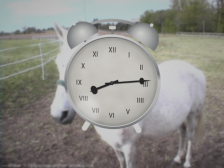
8.14
